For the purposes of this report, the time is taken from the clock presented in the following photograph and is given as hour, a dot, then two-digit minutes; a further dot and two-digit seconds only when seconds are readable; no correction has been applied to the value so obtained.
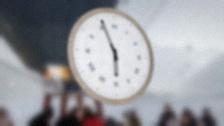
5.56
